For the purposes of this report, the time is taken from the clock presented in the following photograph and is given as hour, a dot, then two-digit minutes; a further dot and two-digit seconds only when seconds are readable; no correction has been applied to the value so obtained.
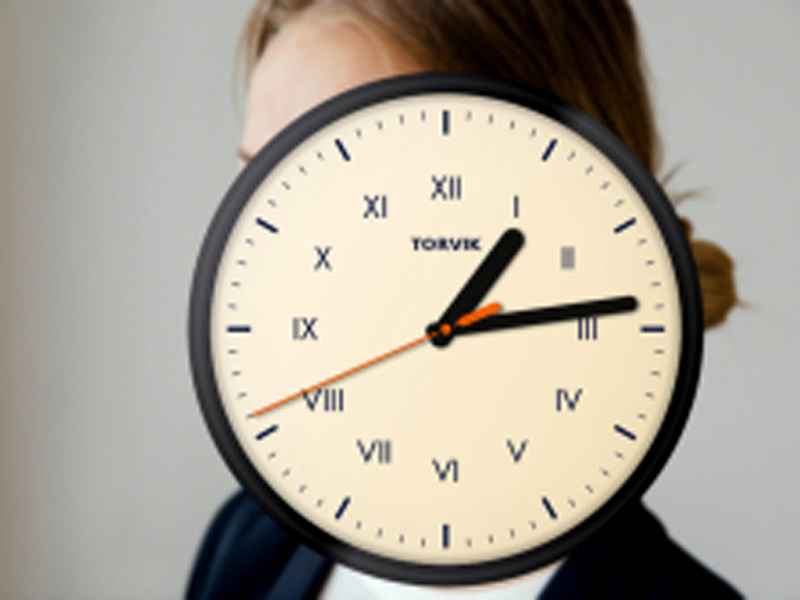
1.13.41
